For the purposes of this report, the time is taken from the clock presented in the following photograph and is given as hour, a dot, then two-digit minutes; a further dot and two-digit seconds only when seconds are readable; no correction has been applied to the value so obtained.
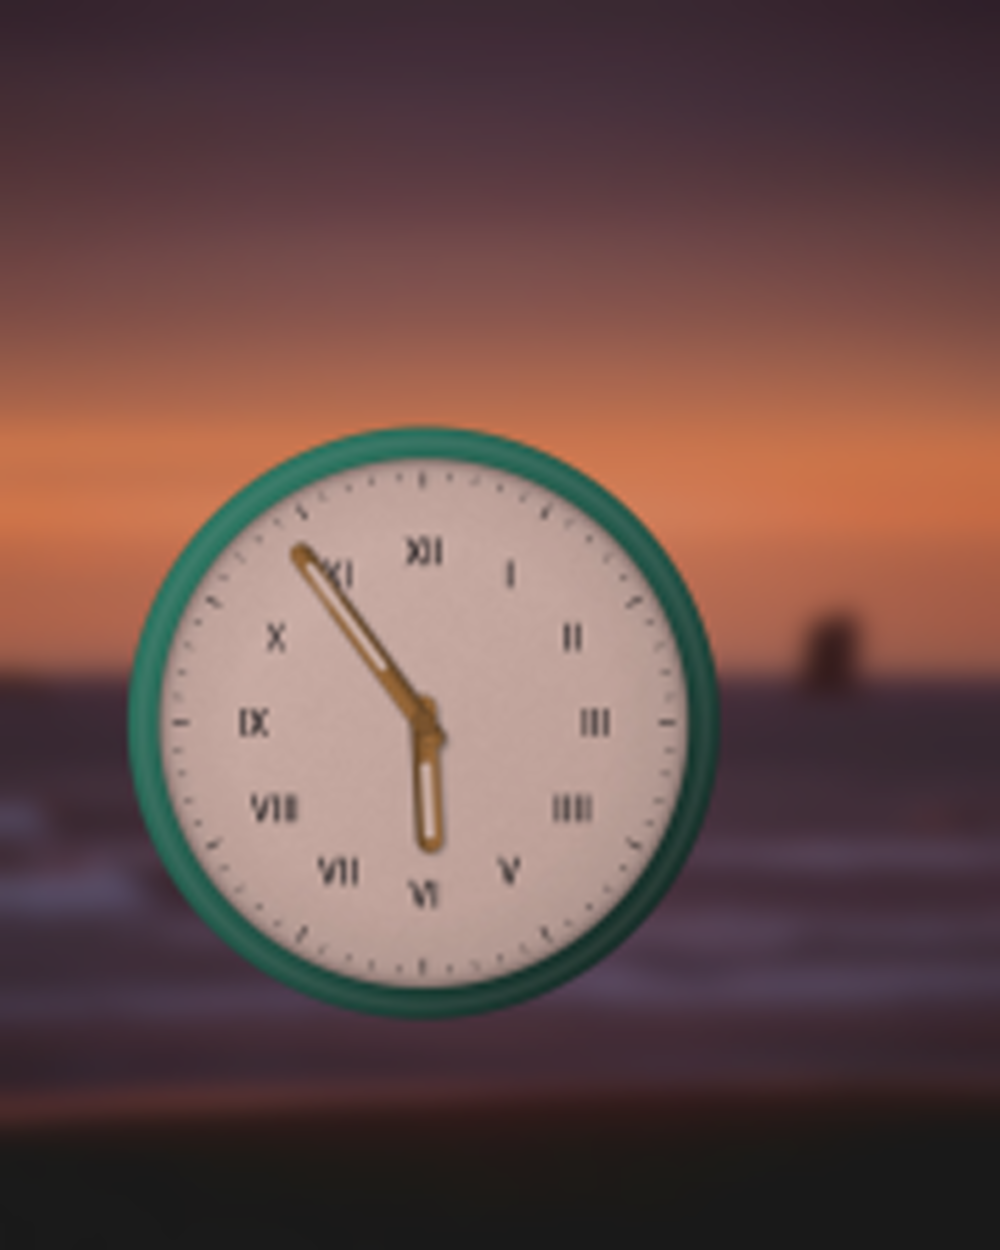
5.54
